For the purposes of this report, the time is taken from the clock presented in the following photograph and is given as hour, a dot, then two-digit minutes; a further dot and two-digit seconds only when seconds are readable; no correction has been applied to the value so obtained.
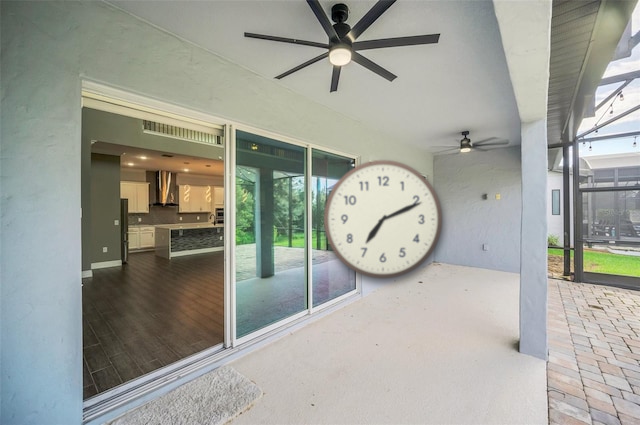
7.11
